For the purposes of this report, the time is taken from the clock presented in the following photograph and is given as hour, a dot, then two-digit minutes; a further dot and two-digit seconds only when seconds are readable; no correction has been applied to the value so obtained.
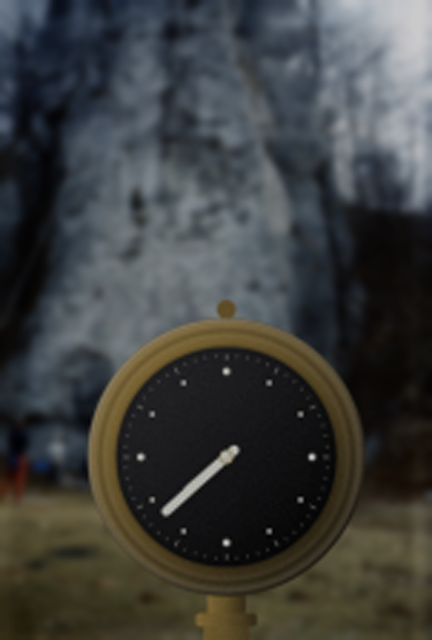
7.38
